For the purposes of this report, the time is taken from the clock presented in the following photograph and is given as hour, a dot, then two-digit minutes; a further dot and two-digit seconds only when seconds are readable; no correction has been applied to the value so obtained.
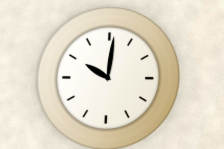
10.01
